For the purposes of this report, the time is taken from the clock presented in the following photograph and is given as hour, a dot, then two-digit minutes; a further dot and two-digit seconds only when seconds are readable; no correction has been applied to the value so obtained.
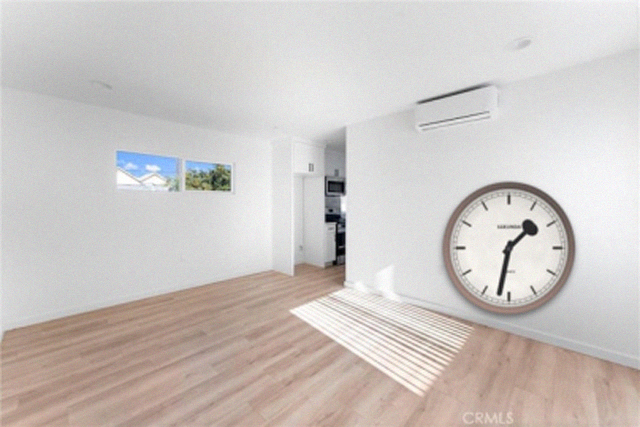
1.32
